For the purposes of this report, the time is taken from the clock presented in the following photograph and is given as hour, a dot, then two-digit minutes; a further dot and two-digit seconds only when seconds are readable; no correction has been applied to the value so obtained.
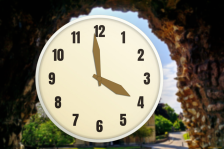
3.59
